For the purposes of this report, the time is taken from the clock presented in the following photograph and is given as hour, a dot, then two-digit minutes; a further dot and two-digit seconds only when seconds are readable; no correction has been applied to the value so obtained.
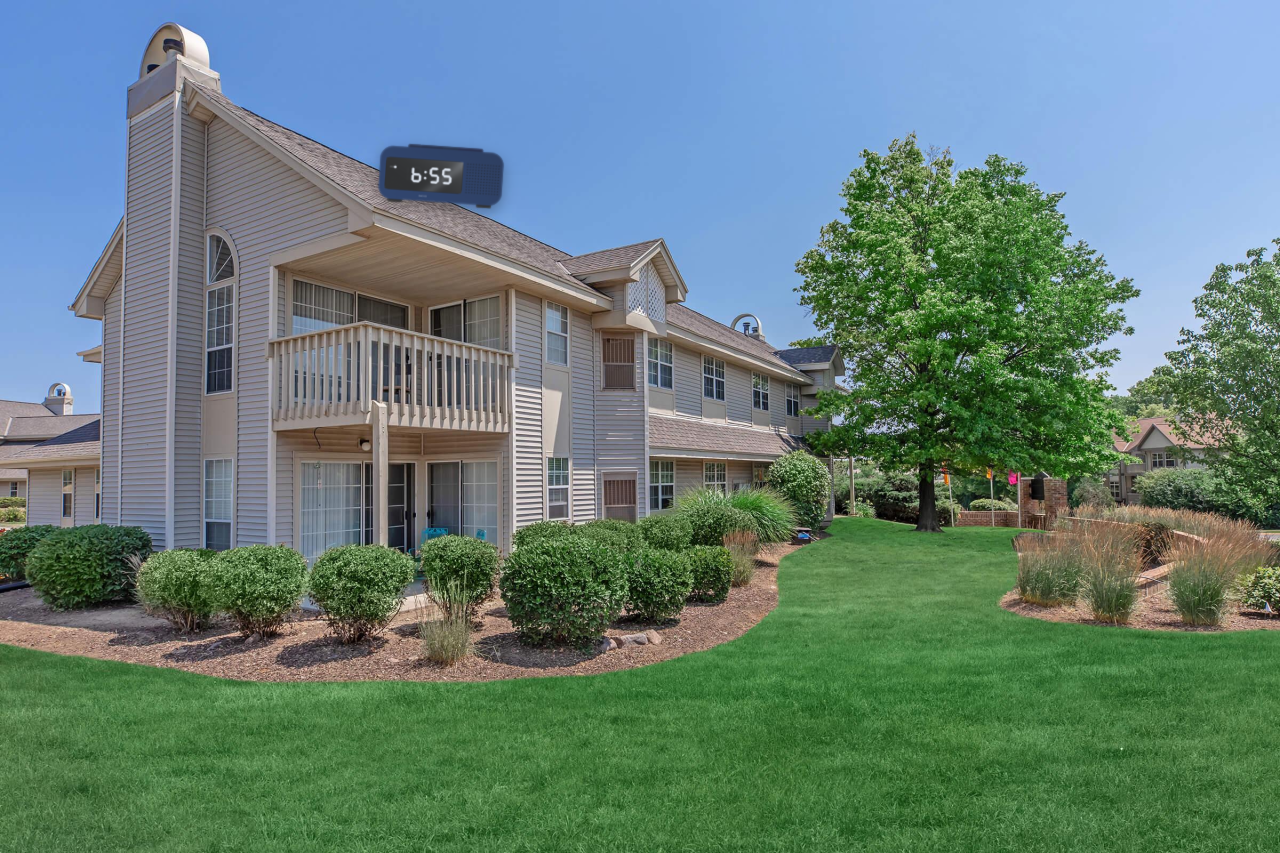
6.55
